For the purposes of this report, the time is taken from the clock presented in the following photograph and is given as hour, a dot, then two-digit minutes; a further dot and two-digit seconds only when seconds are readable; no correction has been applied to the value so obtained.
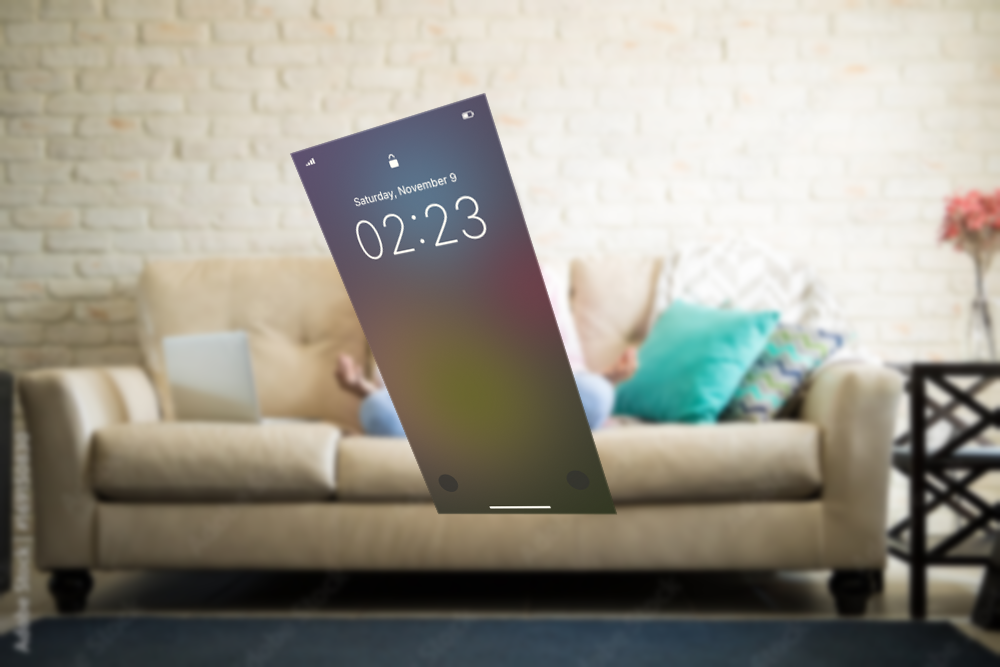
2.23
